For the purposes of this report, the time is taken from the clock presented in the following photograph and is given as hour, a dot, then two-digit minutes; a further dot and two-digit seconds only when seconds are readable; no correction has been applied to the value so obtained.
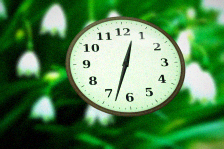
12.33
